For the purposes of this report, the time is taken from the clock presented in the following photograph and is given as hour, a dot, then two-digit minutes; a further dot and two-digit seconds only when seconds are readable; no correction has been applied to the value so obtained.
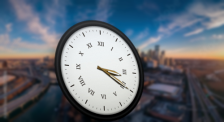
3.20
